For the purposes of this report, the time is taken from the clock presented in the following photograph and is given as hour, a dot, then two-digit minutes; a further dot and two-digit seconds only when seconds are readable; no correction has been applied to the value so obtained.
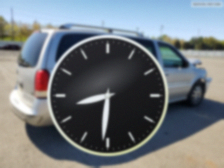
8.31
